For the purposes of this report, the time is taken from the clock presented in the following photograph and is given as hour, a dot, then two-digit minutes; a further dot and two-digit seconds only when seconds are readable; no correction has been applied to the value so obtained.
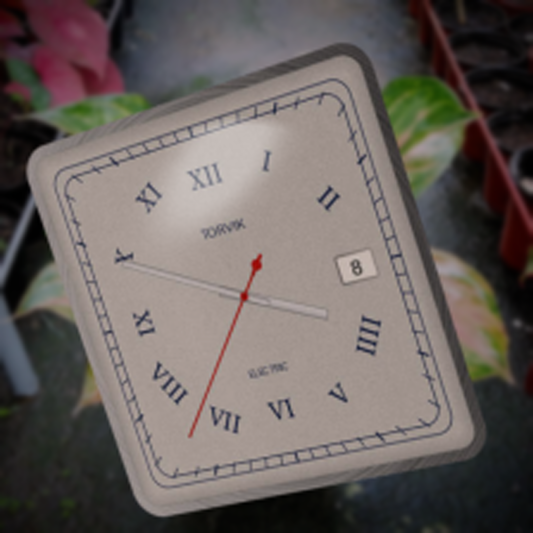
3.49.37
